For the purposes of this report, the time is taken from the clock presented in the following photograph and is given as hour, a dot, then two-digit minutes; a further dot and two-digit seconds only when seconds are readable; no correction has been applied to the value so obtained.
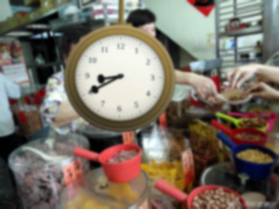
8.40
